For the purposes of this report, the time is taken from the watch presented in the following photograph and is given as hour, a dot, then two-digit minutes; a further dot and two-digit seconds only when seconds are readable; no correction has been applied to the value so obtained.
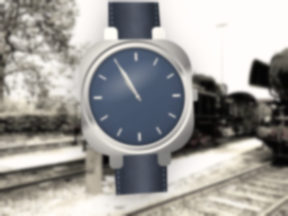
10.55
